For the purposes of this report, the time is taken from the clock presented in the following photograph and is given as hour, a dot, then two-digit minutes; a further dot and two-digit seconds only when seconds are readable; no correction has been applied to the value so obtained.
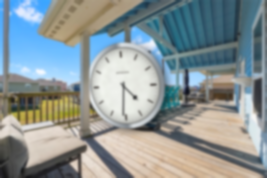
4.31
